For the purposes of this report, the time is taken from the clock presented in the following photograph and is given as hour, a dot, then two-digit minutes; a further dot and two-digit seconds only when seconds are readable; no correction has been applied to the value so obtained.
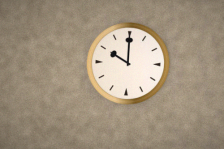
10.00
